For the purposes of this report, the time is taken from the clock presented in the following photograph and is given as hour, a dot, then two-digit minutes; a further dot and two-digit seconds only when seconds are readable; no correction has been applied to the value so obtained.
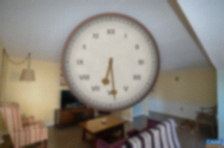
6.29
